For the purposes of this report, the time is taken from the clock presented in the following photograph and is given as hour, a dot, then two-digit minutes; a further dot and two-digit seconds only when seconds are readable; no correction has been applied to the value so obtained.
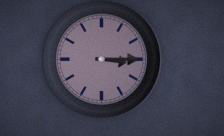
3.15
